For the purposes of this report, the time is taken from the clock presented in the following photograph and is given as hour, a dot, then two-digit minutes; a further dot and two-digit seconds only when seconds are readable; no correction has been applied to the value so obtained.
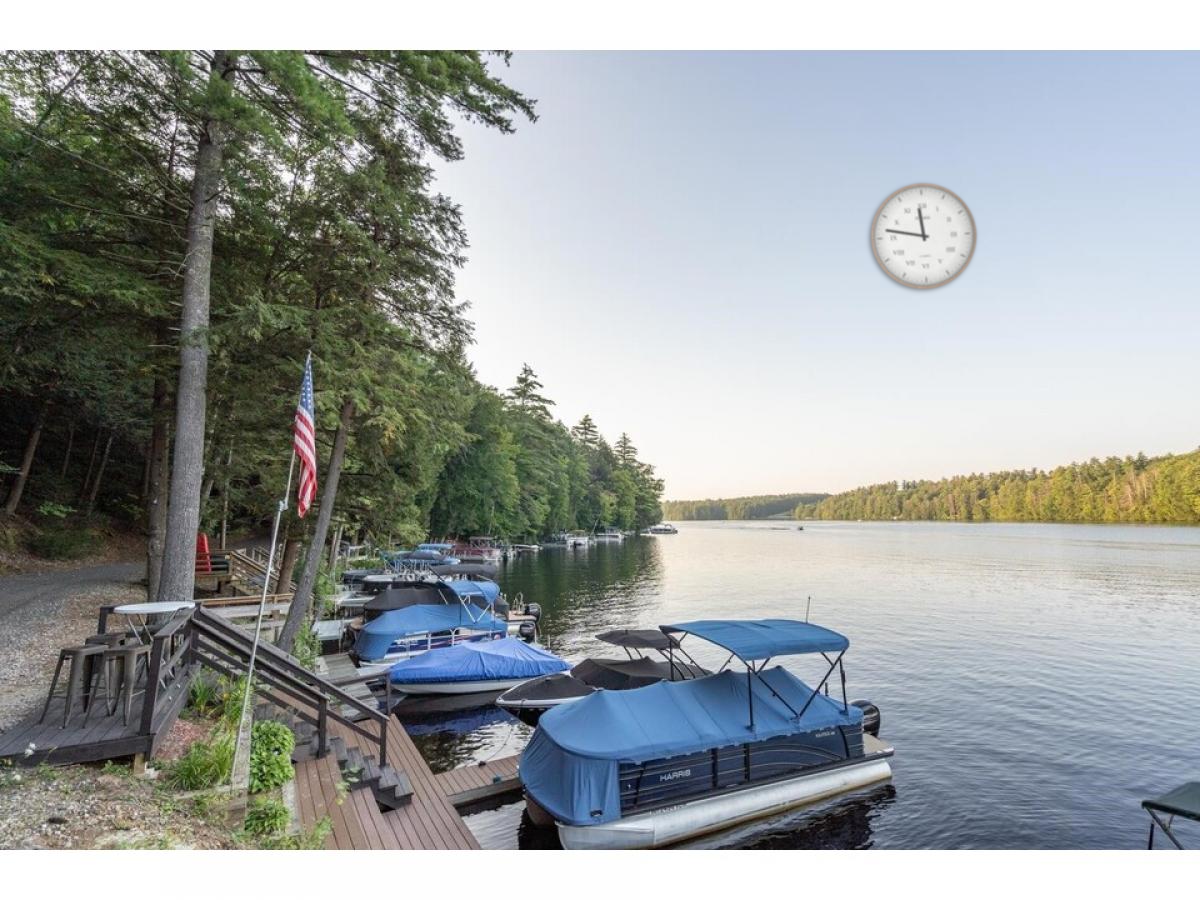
11.47
